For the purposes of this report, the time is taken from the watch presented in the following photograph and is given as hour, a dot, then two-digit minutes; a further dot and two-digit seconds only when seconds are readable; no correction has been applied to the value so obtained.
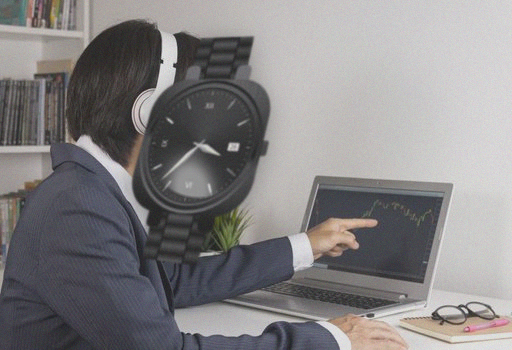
3.37
